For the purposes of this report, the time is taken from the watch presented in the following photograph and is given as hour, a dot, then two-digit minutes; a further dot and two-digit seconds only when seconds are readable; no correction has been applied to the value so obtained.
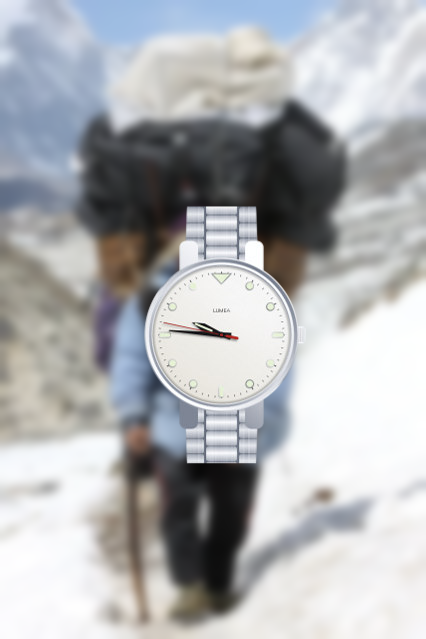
9.45.47
